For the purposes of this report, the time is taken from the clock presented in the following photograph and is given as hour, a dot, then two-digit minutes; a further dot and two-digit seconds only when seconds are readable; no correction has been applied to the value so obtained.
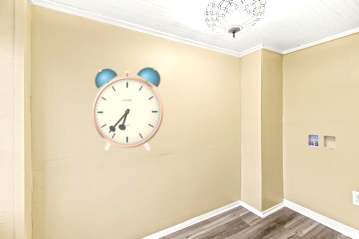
6.37
